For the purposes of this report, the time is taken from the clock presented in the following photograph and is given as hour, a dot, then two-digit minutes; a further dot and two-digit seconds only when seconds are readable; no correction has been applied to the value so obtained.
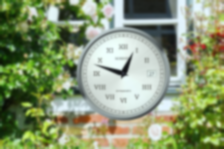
12.48
